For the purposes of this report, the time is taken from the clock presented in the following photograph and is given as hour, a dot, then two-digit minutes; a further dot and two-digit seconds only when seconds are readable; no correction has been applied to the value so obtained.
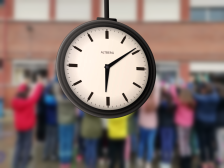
6.09
